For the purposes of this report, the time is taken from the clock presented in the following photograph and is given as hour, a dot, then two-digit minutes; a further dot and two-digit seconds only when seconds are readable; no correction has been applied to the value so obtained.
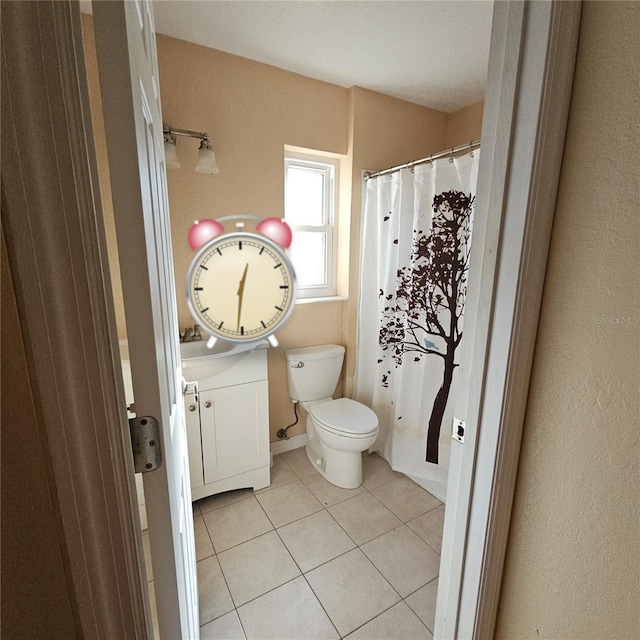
12.31
